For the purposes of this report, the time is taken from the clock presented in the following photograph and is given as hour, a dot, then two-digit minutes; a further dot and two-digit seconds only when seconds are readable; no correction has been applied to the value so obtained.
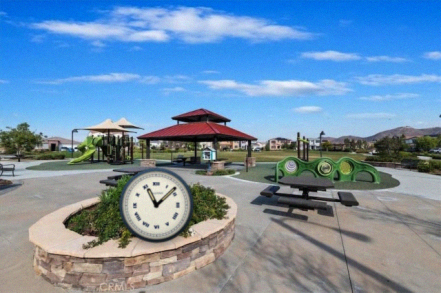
11.08
